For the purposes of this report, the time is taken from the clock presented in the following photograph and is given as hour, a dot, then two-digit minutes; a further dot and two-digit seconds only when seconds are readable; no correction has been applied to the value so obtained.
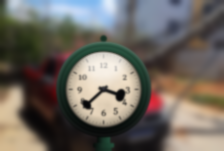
3.38
